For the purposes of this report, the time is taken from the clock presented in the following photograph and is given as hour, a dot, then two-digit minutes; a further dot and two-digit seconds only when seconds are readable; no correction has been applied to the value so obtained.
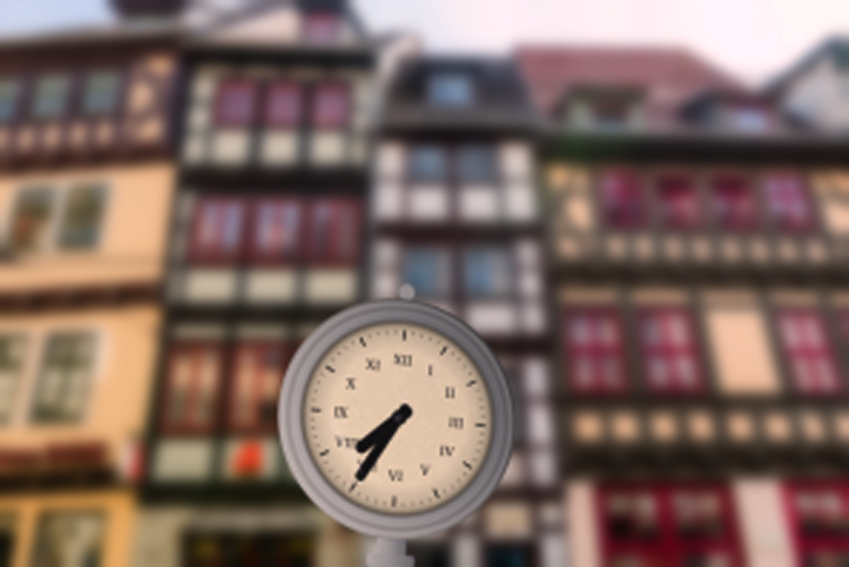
7.35
